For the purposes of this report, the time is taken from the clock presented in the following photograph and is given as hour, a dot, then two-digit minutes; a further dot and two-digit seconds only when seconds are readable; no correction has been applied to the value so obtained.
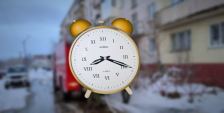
8.19
